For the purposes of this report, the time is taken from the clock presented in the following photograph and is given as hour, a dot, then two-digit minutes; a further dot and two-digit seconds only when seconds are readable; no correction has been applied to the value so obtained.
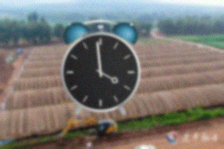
3.59
